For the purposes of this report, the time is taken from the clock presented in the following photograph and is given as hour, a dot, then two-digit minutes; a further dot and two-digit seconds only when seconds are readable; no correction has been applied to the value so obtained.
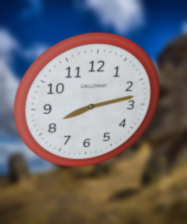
8.13
